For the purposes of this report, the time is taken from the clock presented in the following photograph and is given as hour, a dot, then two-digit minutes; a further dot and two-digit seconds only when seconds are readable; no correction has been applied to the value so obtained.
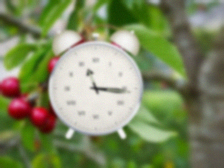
11.16
